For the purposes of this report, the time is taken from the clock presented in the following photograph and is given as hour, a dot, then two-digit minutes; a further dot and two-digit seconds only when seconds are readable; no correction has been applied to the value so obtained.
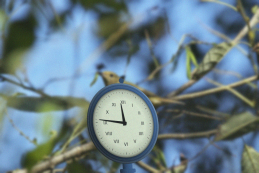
11.46
